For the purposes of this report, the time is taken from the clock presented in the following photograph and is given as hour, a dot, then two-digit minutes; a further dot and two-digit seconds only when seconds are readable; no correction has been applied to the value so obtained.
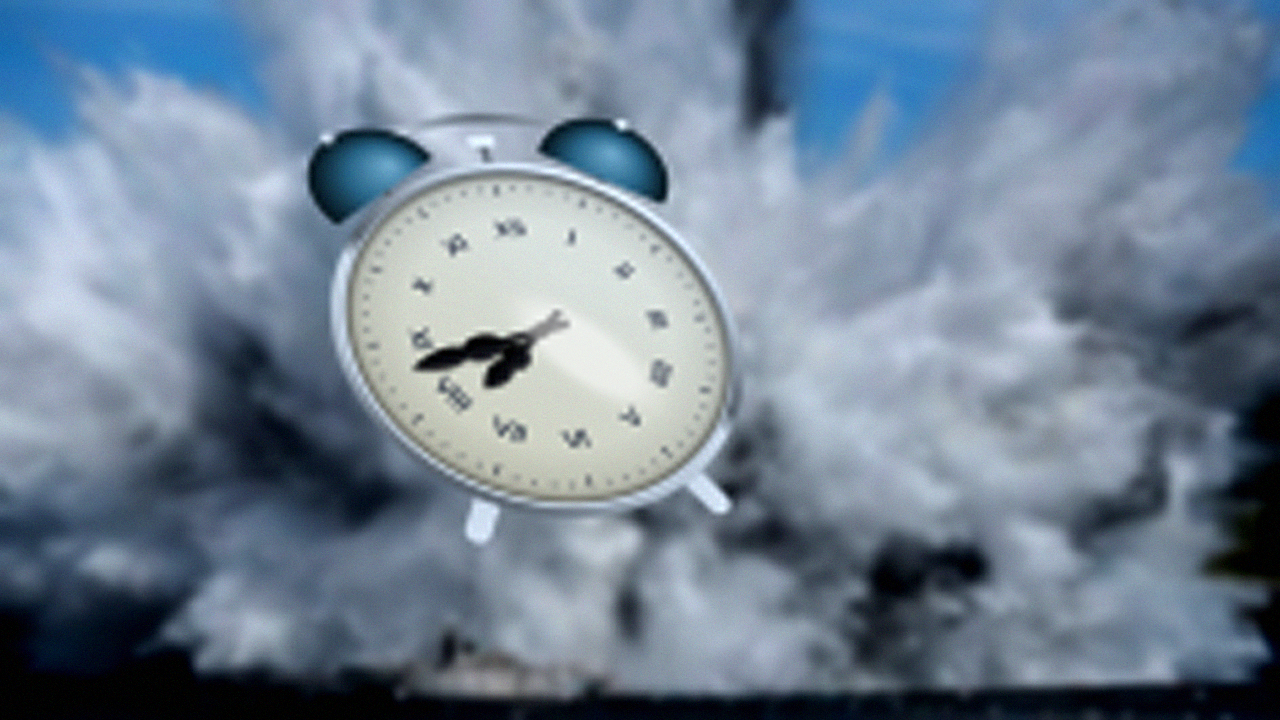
7.43
